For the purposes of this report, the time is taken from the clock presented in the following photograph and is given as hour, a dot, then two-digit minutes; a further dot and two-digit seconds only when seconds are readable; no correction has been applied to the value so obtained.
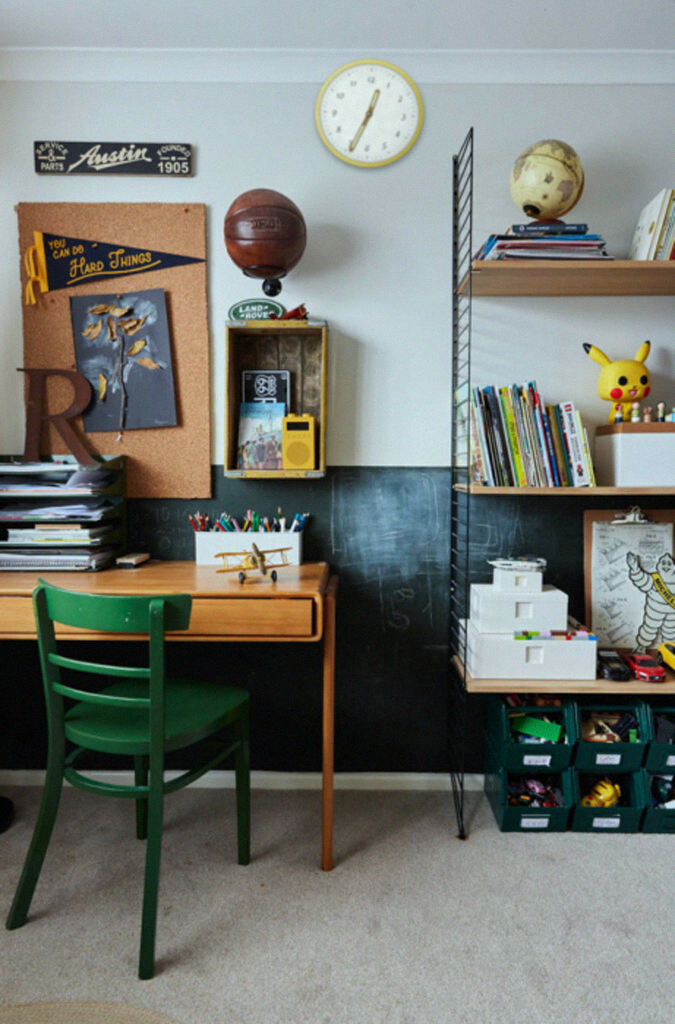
12.34
